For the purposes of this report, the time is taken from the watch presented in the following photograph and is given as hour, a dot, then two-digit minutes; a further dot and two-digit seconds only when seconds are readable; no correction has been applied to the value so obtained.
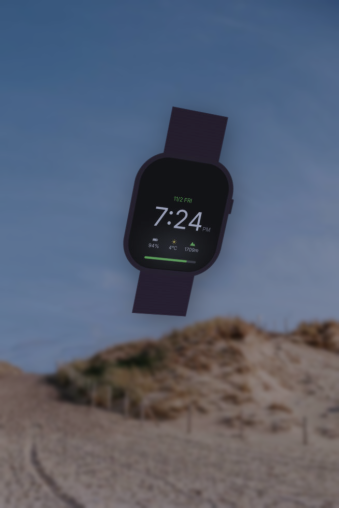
7.24
